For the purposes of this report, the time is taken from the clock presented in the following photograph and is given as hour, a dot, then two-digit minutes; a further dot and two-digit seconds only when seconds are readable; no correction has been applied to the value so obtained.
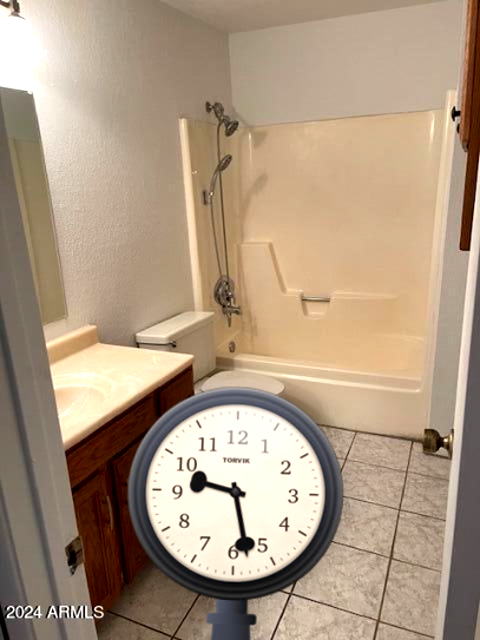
9.28
